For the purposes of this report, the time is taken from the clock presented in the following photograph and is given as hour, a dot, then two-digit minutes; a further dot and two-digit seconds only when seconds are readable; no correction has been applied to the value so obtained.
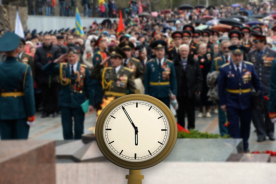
5.55
